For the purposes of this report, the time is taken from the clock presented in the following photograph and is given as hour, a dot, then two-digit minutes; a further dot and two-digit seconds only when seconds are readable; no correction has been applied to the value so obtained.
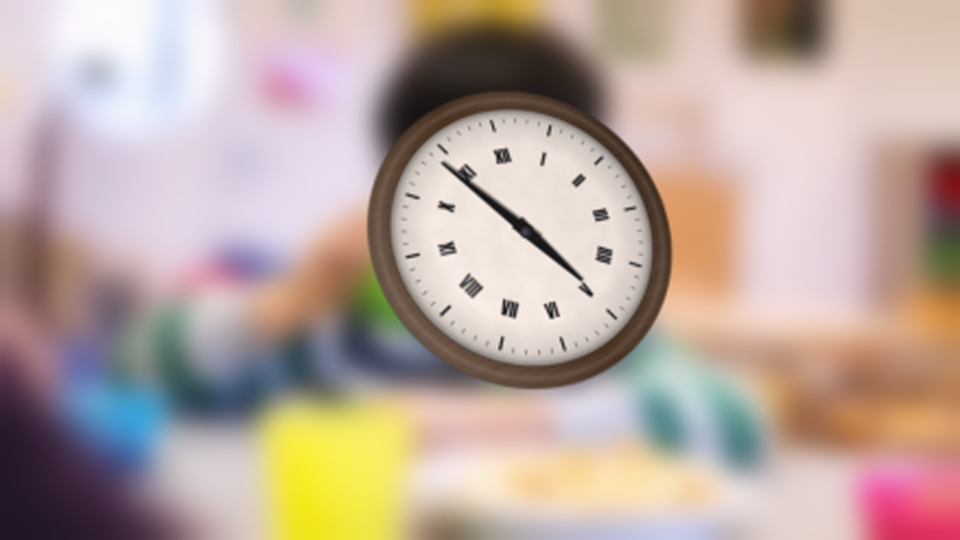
4.54
